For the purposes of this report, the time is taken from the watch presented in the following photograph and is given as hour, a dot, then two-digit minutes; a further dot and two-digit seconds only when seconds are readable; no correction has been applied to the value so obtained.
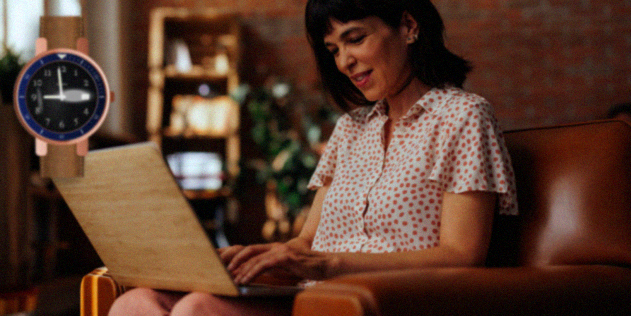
8.59
